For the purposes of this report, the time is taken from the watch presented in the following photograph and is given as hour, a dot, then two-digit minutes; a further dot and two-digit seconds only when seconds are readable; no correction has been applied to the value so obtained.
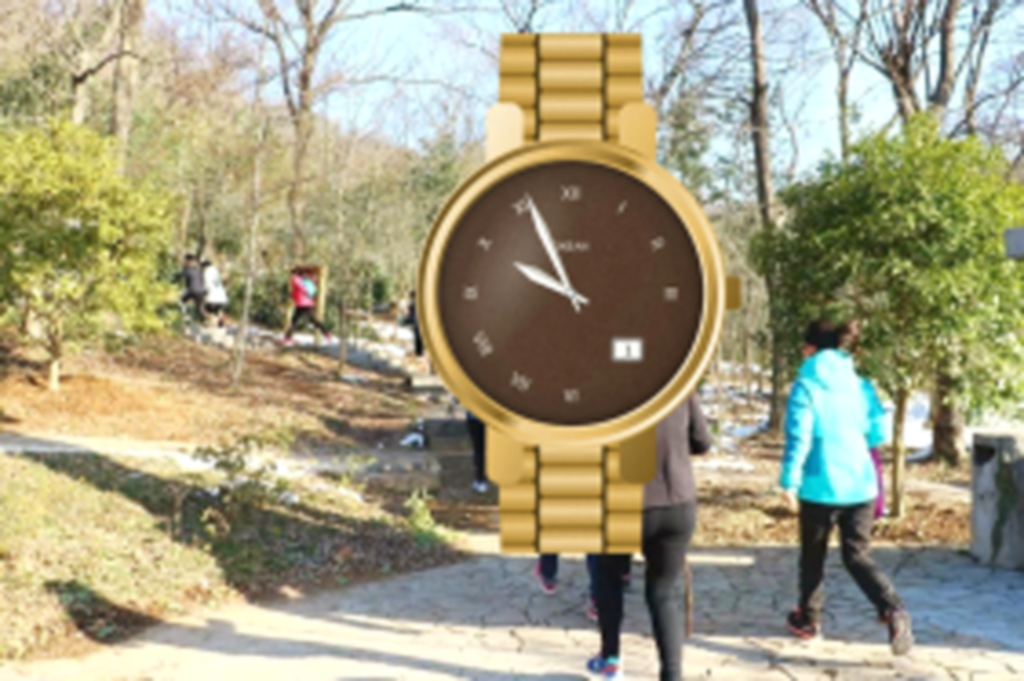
9.56
